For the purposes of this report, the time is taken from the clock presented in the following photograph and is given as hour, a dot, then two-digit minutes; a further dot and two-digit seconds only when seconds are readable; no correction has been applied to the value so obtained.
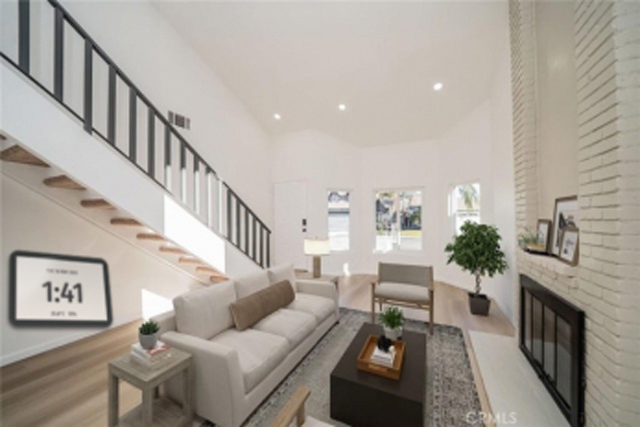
1.41
